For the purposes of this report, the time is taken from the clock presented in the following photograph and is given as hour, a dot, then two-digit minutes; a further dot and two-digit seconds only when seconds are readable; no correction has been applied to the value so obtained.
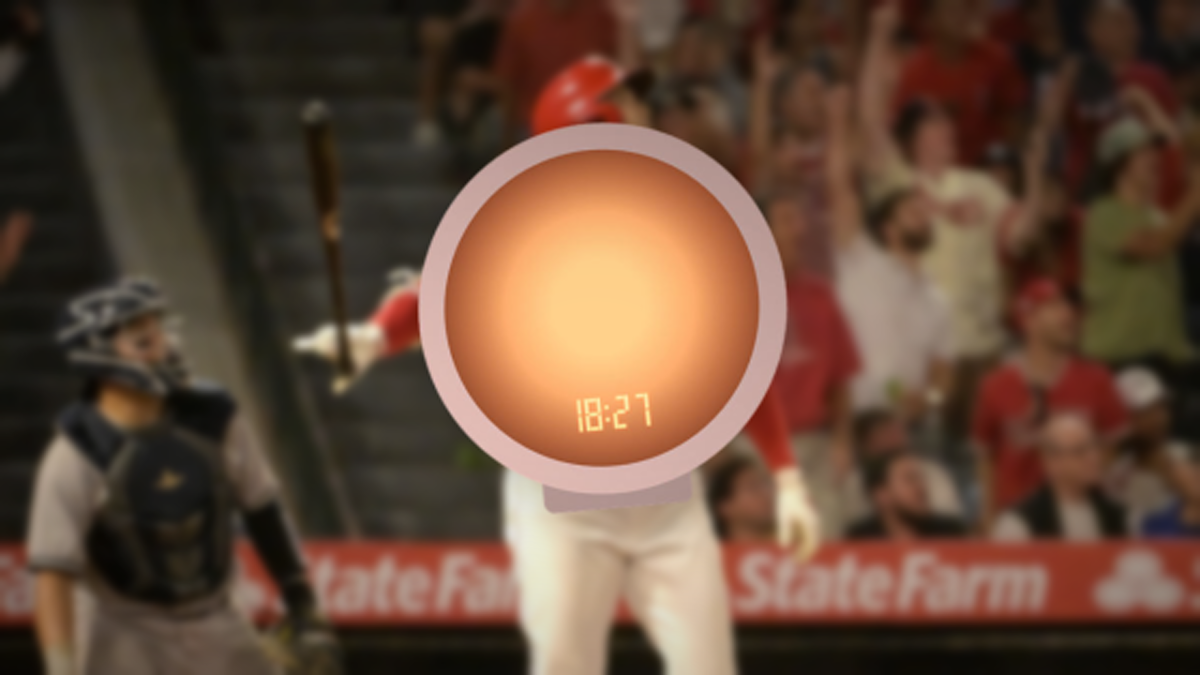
18.27
